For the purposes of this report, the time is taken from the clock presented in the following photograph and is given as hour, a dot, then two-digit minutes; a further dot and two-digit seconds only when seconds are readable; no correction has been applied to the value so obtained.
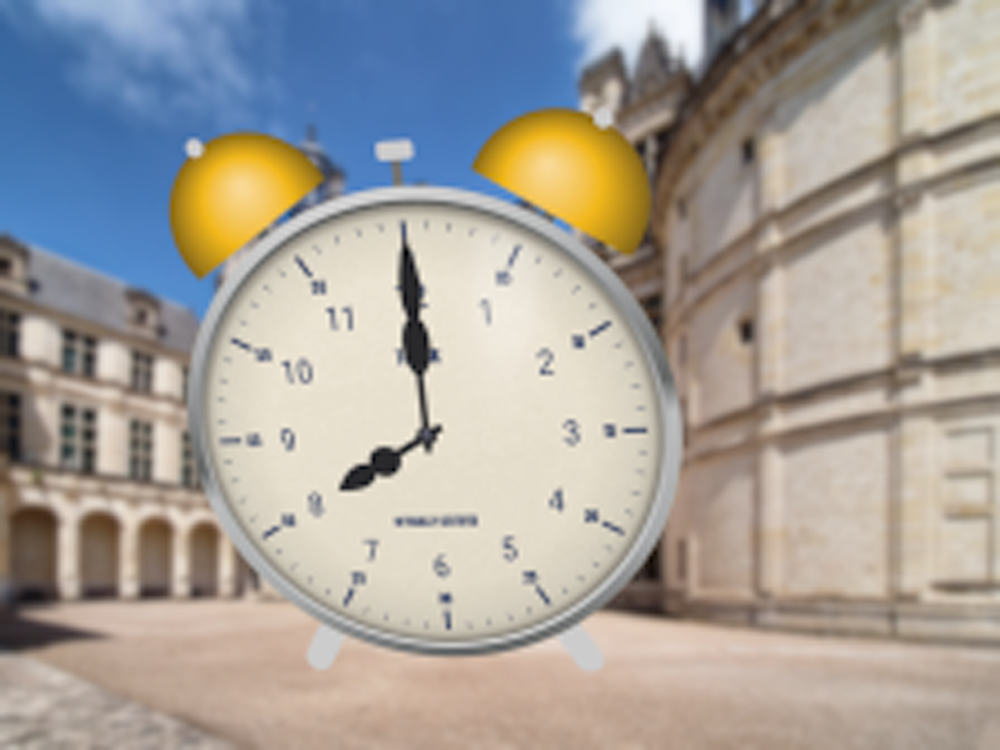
8.00
